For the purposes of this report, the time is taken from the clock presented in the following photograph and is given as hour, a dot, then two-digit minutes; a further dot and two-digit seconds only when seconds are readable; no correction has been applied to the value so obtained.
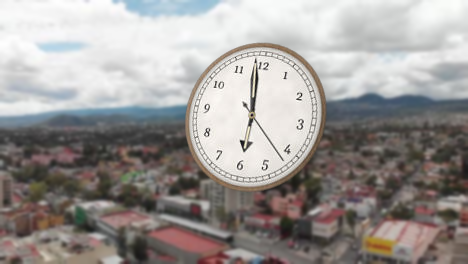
5.58.22
